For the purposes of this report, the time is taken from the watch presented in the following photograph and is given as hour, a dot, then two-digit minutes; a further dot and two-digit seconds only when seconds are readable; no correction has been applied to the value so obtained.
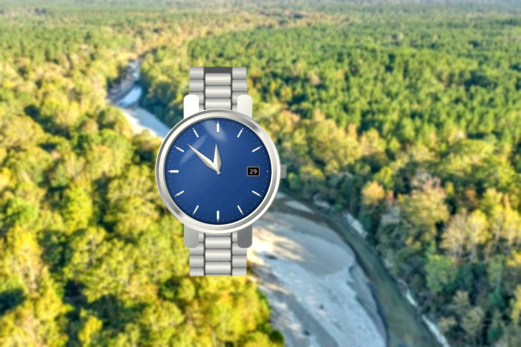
11.52
